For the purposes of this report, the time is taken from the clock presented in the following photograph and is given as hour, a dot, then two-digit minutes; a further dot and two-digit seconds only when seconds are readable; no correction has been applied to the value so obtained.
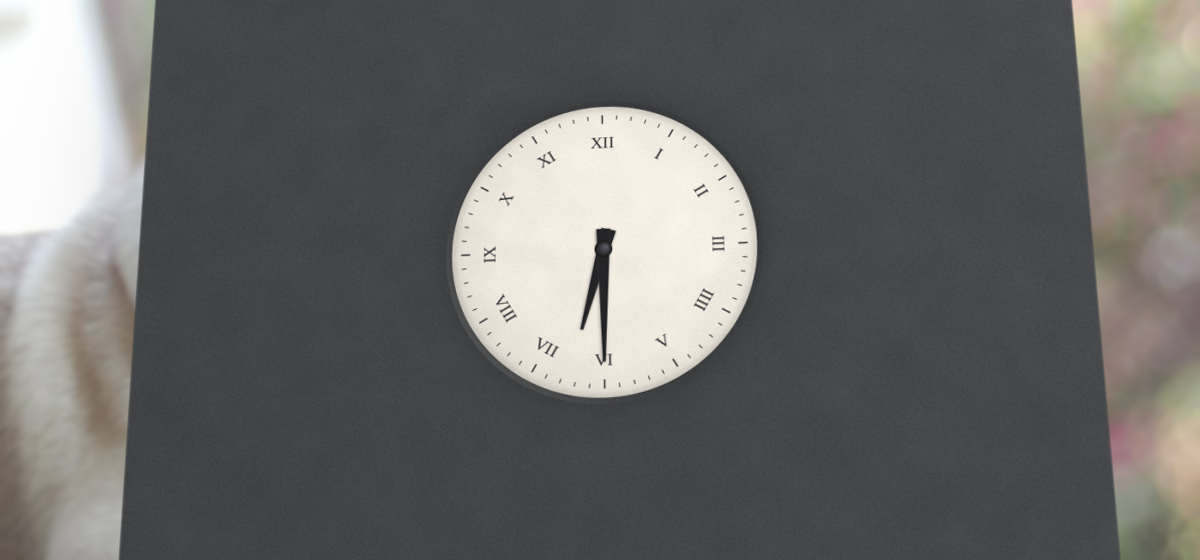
6.30
